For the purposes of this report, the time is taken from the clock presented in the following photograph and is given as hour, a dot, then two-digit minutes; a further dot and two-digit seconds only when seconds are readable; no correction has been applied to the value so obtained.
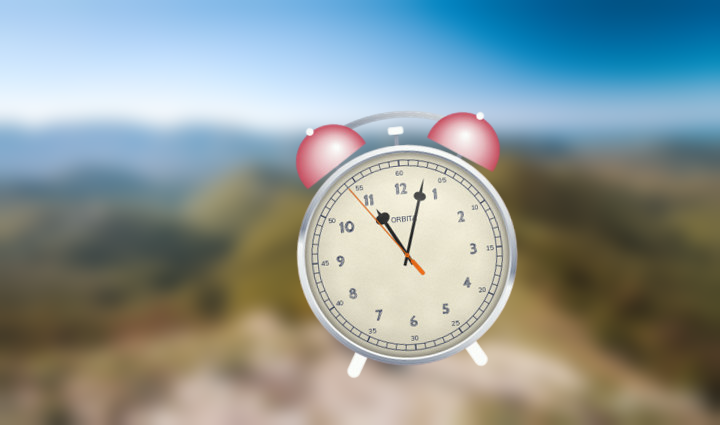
11.02.54
